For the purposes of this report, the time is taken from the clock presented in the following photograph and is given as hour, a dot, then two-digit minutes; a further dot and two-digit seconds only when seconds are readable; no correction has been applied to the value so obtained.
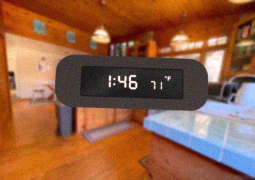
1.46
